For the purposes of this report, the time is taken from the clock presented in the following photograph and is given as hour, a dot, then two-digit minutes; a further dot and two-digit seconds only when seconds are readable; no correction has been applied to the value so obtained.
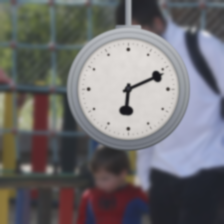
6.11
